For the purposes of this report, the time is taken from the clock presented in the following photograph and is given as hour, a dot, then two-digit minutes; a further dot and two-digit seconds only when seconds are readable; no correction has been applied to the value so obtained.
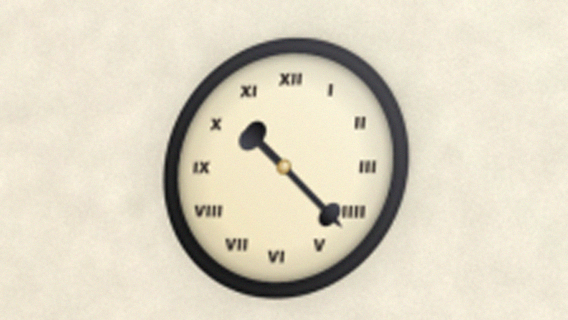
10.22
